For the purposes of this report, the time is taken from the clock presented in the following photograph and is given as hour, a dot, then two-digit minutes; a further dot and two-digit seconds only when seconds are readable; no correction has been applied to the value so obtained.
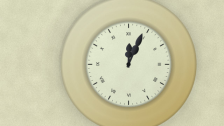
12.04
